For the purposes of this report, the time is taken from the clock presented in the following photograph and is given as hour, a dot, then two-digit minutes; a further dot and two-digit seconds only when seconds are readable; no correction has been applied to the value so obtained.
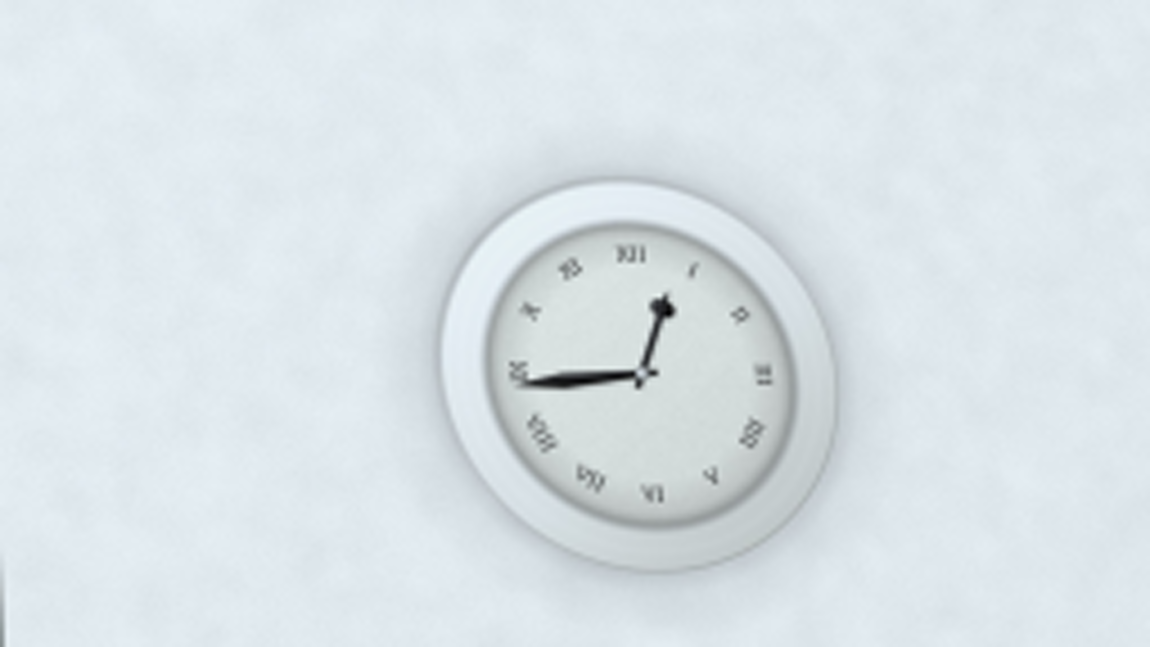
12.44
